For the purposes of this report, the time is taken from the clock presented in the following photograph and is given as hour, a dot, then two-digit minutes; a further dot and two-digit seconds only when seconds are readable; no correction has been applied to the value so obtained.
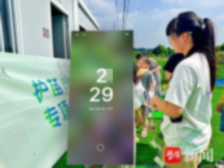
2.29
